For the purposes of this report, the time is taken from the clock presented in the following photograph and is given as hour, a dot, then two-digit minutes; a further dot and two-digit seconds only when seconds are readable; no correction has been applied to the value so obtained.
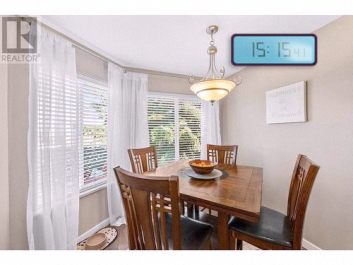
15.15.41
